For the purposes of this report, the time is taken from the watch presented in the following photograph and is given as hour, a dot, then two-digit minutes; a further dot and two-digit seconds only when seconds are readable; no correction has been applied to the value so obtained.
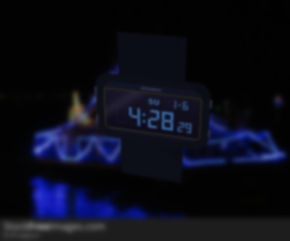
4.28
